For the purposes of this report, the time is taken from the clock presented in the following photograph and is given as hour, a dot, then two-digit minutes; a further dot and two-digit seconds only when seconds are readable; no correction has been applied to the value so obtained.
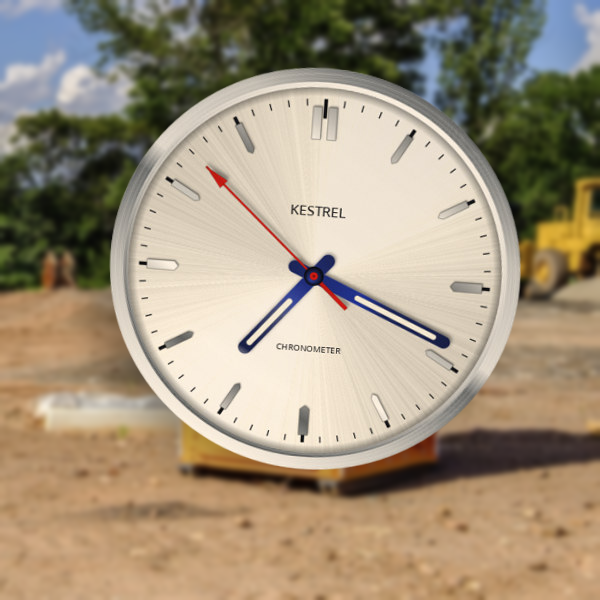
7.18.52
